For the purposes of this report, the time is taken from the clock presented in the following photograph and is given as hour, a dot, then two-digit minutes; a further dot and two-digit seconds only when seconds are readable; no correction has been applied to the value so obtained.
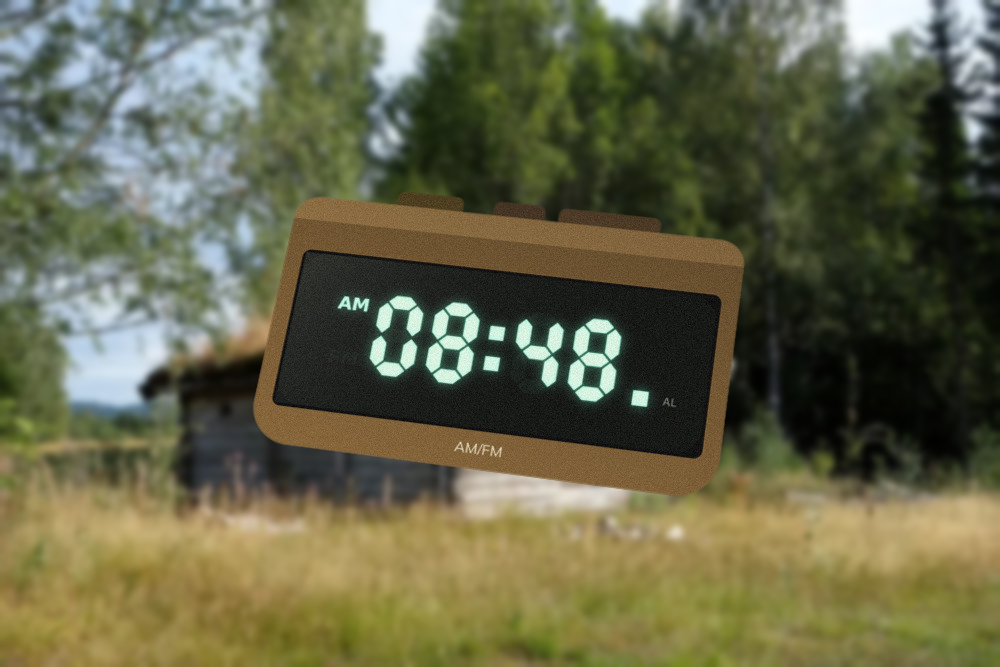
8.48
